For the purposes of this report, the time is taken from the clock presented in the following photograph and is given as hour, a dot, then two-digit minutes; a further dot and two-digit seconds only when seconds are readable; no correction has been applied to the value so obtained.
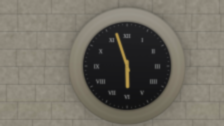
5.57
